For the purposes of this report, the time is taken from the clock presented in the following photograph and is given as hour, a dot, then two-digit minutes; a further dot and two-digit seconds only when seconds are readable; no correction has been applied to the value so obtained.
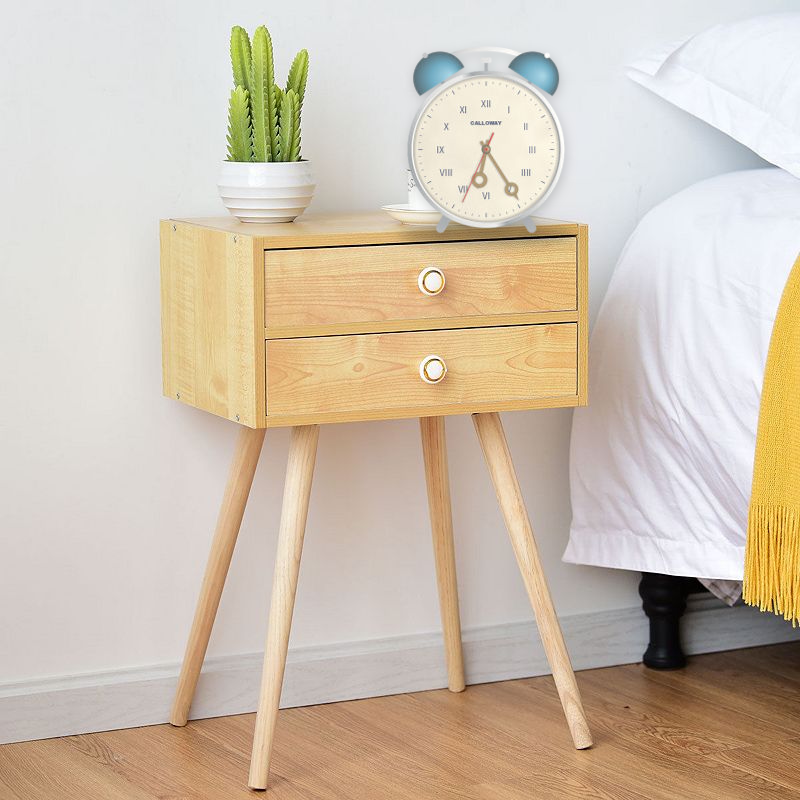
6.24.34
